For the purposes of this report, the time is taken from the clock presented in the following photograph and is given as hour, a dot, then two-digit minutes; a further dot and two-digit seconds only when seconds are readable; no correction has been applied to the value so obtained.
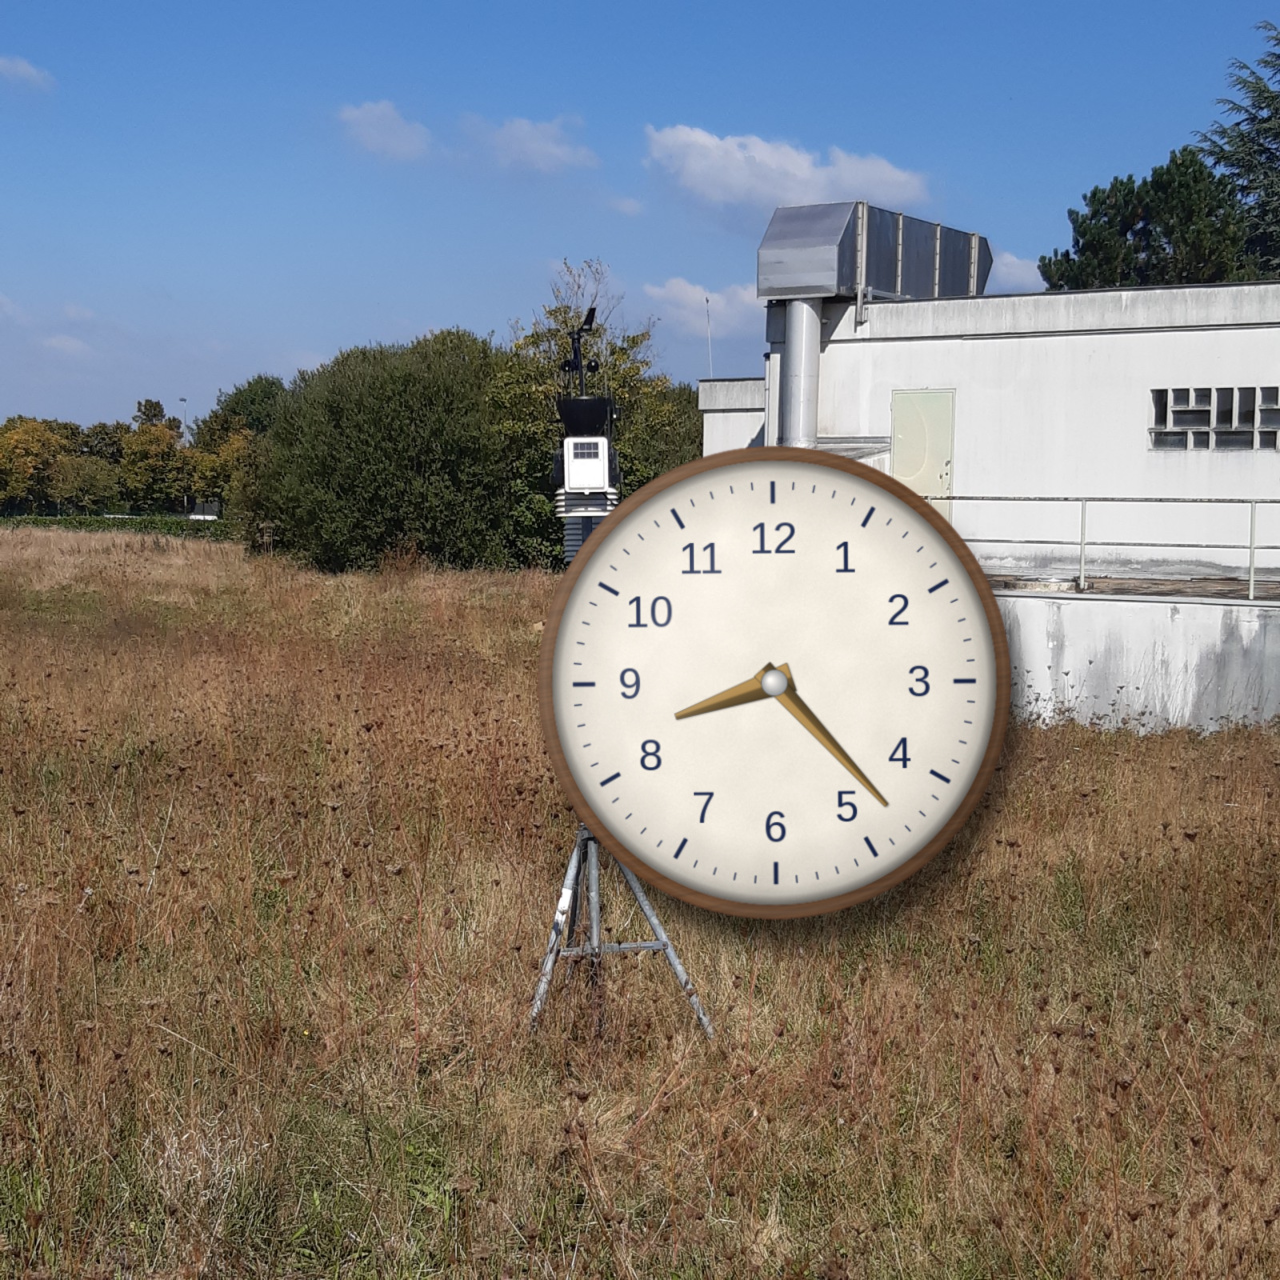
8.23
